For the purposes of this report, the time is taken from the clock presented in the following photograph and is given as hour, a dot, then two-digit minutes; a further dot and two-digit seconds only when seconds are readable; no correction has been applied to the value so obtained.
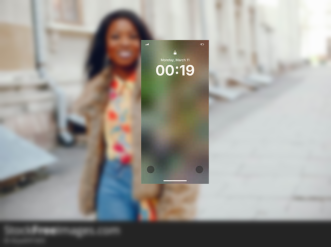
0.19
